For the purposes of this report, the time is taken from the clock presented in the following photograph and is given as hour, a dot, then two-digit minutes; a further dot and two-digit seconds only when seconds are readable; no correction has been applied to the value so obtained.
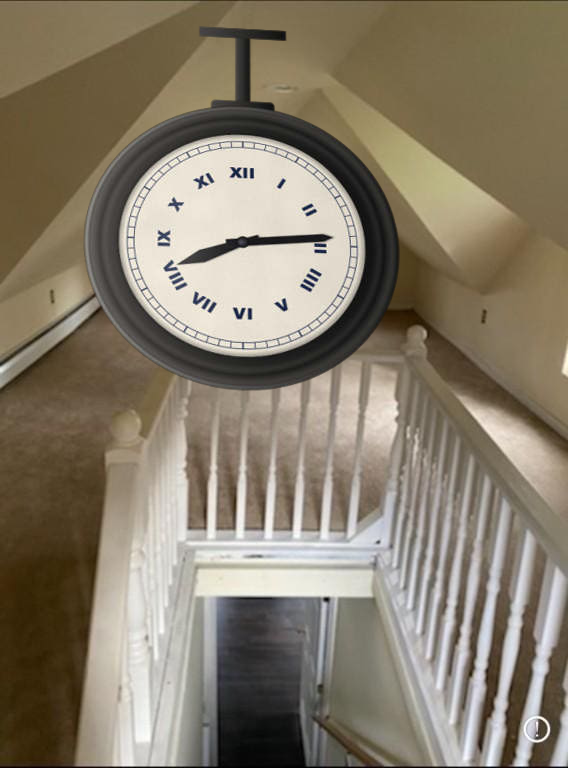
8.14
